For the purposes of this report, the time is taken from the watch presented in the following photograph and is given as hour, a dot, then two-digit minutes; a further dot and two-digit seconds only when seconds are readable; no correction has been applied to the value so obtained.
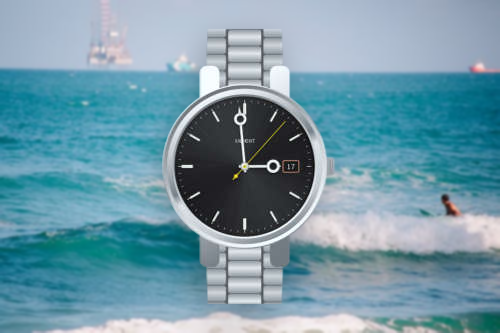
2.59.07
